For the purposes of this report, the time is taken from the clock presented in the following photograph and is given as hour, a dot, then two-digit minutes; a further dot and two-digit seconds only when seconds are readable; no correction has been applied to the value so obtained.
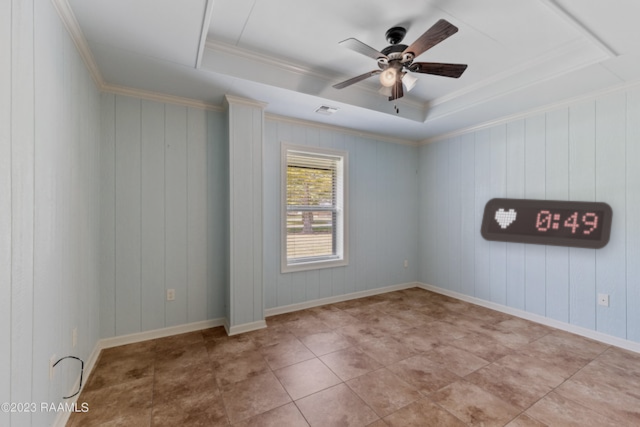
0.49
